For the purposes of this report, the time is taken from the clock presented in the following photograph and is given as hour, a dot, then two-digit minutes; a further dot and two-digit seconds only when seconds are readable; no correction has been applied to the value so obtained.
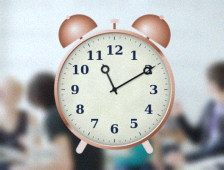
11.10
